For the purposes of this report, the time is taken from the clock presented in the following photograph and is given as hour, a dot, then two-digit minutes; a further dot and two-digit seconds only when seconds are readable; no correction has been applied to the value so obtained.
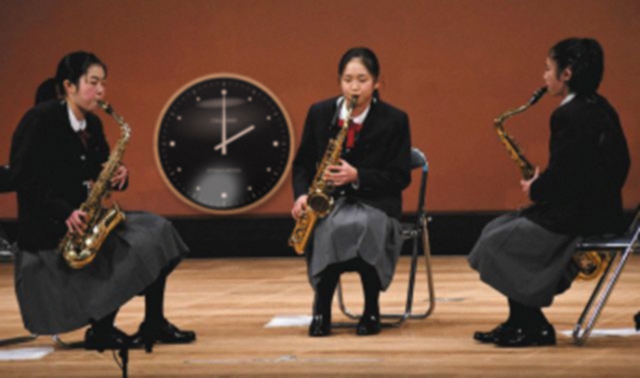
2.00
